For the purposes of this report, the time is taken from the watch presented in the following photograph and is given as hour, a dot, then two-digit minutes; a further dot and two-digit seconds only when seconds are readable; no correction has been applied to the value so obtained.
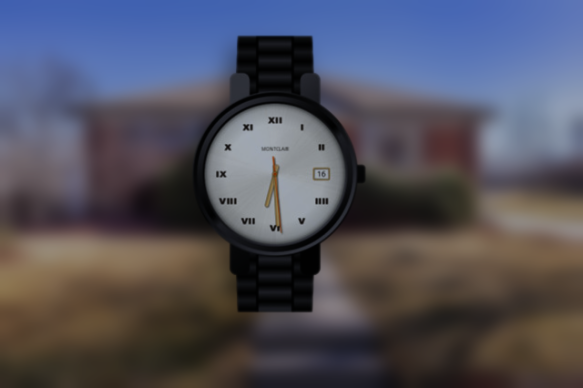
6.29.29
